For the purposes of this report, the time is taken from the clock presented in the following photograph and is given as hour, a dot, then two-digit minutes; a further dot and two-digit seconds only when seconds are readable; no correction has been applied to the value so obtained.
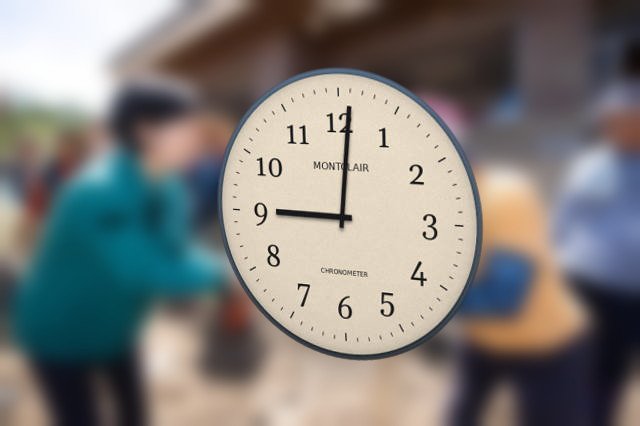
9.01
